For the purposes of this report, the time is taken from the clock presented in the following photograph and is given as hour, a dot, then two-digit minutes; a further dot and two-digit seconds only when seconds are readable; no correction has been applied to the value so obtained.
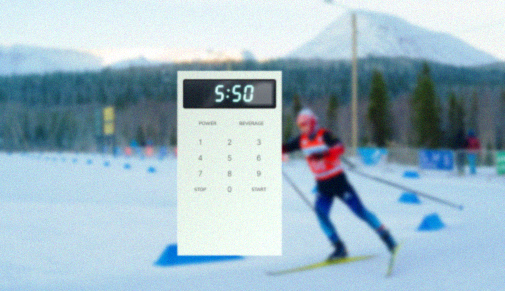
5.50
